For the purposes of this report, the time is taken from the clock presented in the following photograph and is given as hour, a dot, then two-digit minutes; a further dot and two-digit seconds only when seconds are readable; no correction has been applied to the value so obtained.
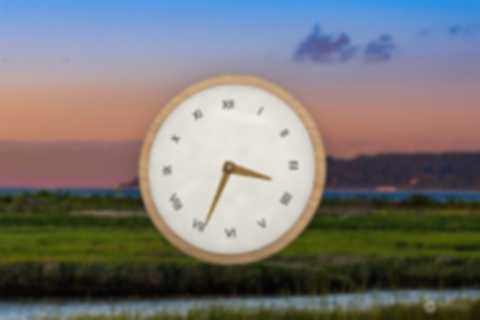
3.34
